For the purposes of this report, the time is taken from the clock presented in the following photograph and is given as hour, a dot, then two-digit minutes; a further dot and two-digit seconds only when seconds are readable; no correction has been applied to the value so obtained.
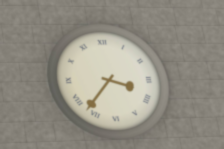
3.37
